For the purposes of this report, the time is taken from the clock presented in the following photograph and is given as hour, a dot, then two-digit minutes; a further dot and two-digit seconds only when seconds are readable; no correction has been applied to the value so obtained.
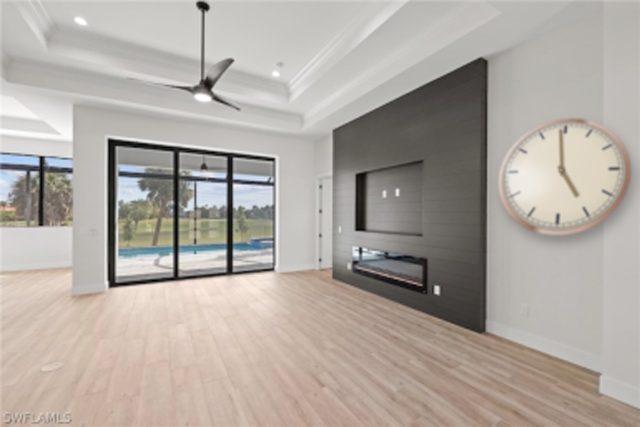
4.59
